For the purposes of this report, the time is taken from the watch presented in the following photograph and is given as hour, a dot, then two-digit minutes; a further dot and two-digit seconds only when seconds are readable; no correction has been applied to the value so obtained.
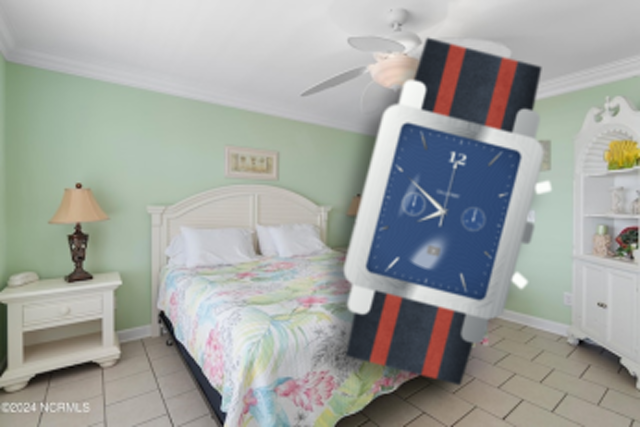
7.50
